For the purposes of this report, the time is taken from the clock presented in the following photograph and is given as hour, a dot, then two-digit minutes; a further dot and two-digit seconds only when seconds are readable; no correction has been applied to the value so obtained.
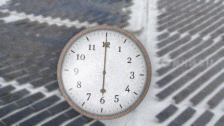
6.00
